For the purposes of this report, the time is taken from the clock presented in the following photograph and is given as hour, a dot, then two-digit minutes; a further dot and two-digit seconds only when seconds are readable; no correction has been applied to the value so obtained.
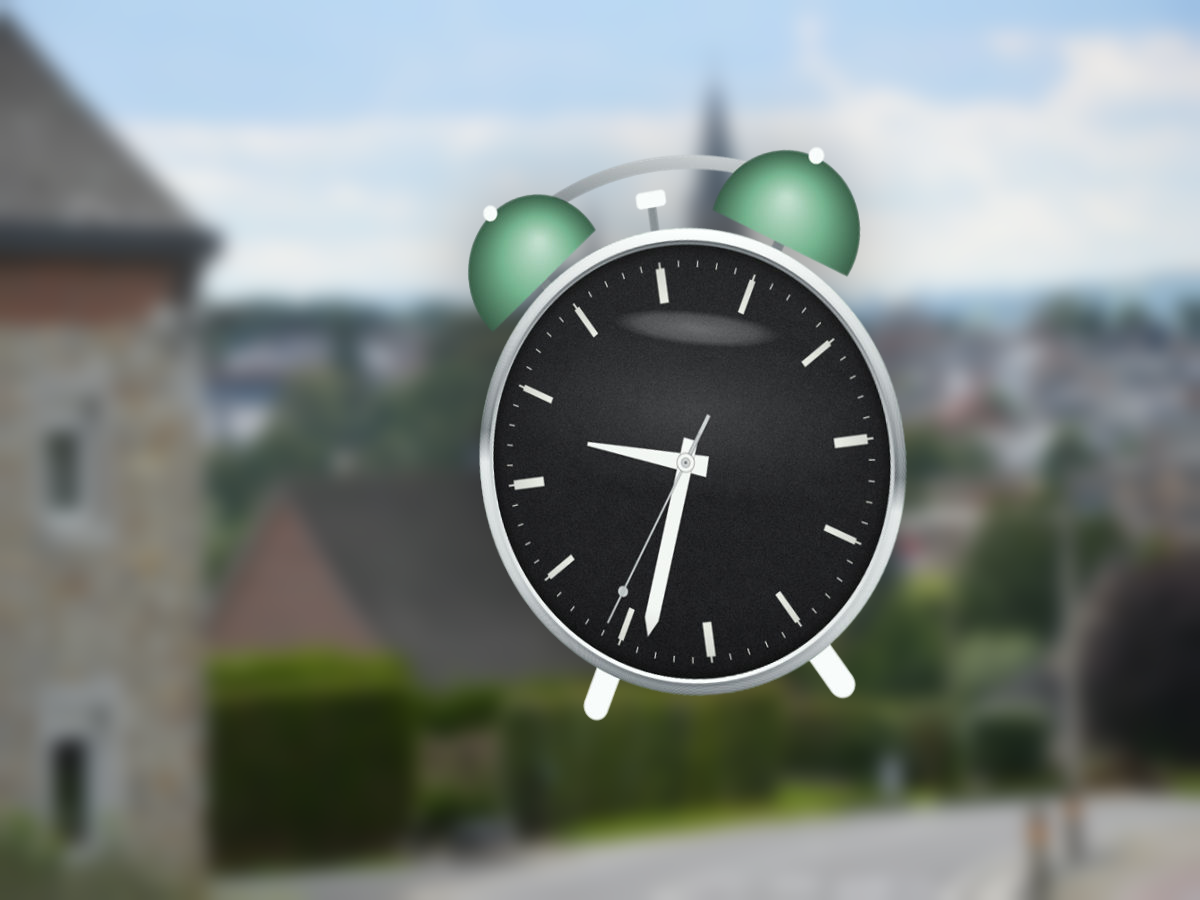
9.33.36
